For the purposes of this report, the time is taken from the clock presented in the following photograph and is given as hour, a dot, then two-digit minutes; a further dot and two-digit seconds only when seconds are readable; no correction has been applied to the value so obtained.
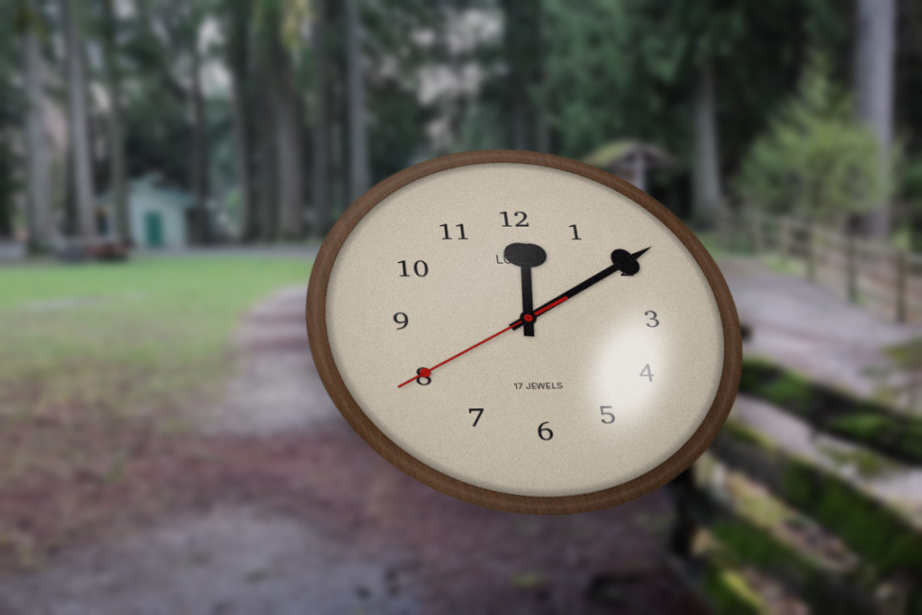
12.09.40
